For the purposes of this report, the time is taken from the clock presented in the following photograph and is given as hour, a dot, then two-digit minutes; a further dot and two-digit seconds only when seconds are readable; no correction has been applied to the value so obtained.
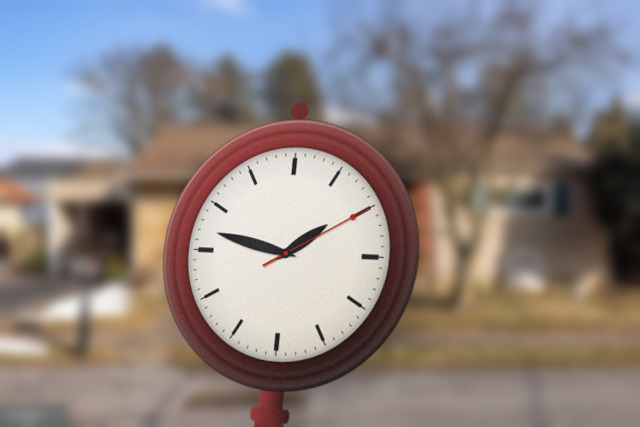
1.47.10
